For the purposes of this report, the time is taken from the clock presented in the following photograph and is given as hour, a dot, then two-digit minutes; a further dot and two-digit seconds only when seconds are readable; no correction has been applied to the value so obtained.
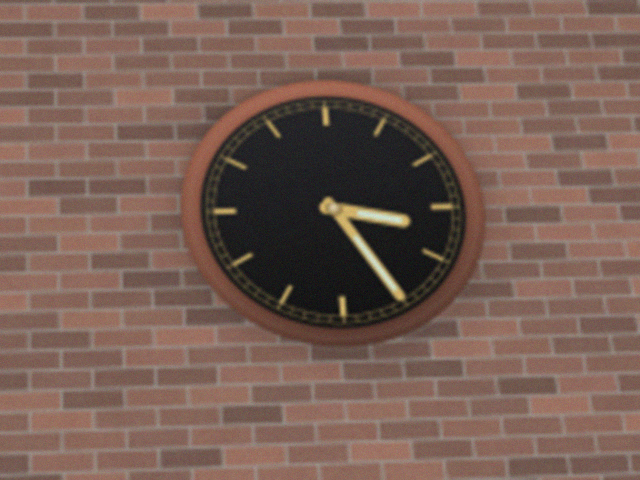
3.25
